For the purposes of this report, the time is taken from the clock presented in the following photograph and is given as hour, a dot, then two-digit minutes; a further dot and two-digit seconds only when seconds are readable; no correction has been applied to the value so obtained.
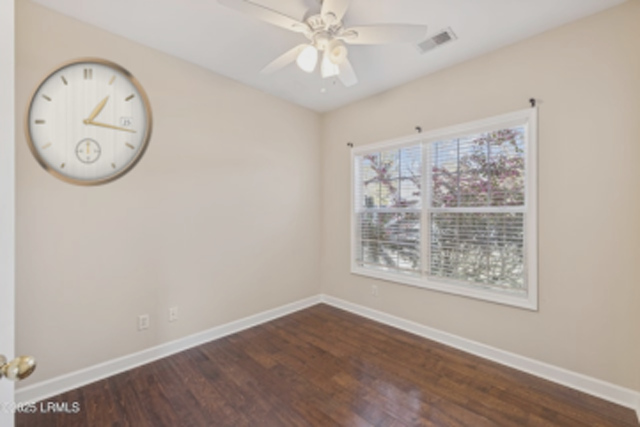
1.17
